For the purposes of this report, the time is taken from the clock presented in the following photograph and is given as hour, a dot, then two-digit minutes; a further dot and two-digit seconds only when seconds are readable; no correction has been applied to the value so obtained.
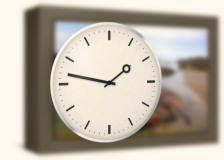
1.47
